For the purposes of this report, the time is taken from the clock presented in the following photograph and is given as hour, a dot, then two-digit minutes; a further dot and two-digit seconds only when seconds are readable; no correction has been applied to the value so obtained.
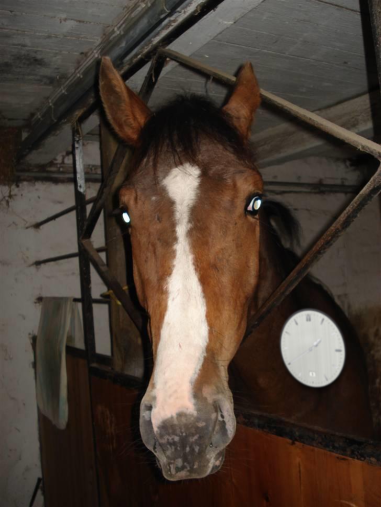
1.40
